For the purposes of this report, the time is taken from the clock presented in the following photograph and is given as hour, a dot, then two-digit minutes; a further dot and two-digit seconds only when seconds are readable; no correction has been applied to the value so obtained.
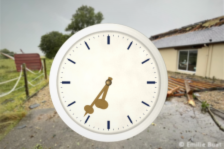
6.36
